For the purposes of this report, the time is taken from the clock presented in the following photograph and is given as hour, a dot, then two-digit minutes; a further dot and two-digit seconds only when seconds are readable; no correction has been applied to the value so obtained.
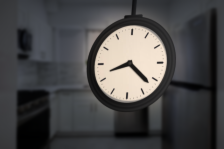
8.22
